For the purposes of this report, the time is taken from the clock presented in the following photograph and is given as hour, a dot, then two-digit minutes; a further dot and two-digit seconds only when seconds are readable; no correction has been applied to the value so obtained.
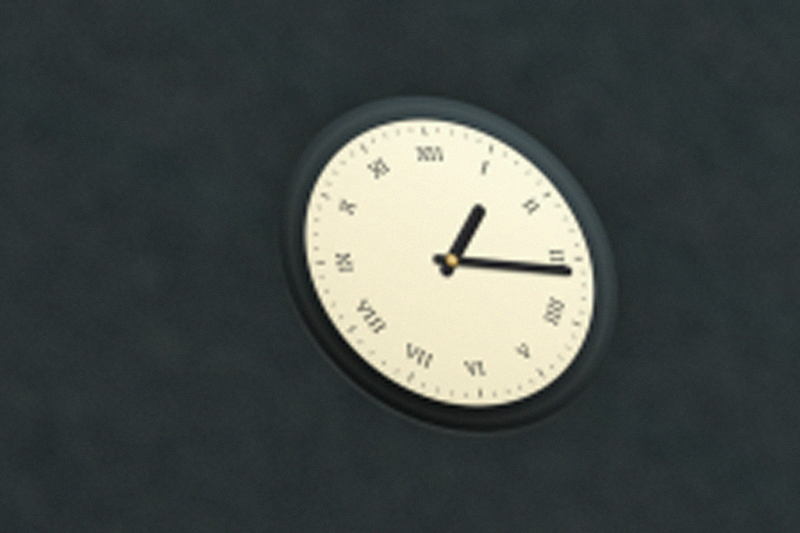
1.16
